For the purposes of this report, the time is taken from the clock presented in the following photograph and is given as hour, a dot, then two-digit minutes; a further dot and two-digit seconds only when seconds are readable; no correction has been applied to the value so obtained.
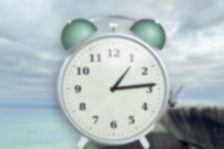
1.14
